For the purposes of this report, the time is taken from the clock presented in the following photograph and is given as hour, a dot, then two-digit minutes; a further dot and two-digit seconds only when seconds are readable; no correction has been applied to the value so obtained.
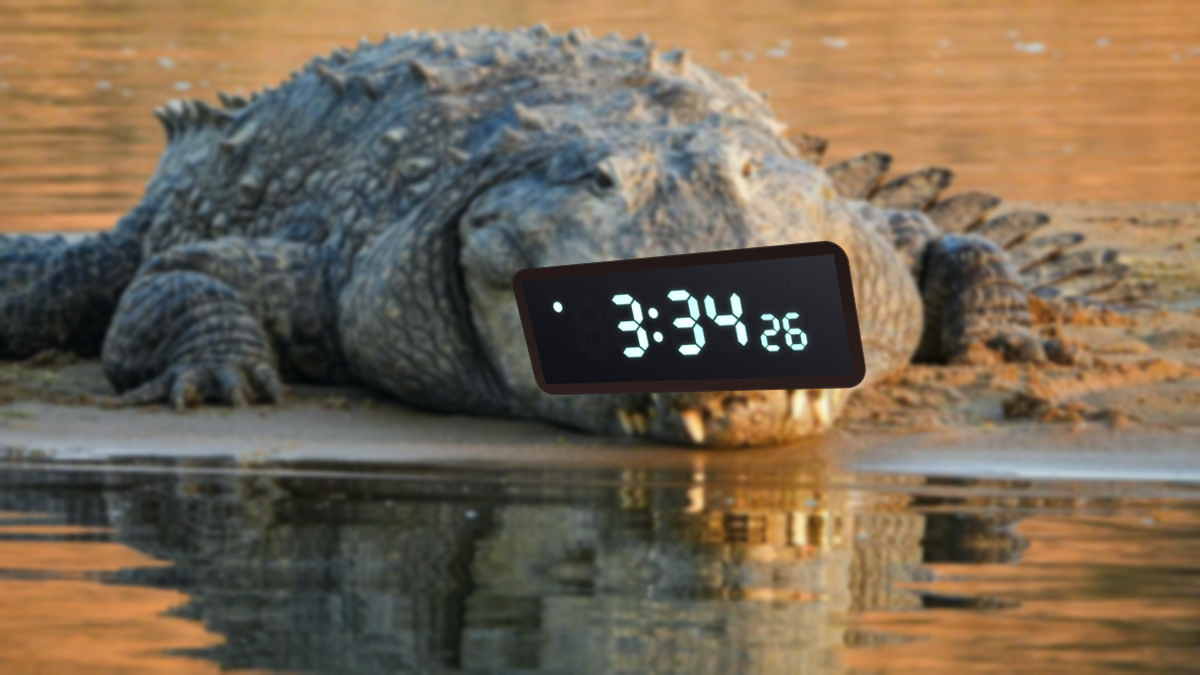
3.34.26
